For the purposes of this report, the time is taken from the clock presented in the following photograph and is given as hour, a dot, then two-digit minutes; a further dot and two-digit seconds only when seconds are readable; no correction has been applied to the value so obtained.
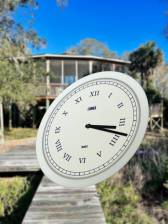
3.18
